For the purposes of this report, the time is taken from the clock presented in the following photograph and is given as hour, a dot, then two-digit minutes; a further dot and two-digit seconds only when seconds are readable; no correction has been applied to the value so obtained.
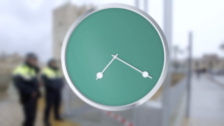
7.20
